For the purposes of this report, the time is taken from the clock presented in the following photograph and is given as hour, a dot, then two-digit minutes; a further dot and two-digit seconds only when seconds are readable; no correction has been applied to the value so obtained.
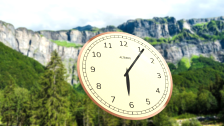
6.06
